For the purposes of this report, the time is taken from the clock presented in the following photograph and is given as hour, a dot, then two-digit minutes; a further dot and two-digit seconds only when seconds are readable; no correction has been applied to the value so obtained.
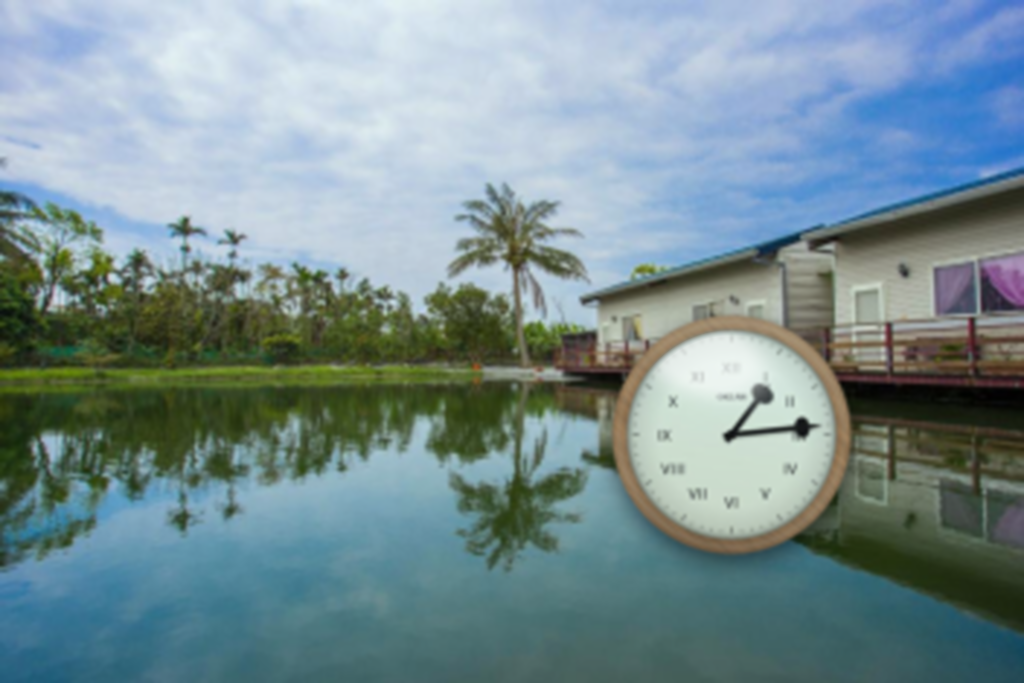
1.14
